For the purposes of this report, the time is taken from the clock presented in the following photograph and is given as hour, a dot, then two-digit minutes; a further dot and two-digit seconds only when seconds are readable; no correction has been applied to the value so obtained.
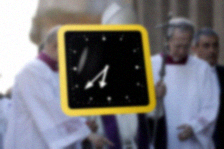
6.38
